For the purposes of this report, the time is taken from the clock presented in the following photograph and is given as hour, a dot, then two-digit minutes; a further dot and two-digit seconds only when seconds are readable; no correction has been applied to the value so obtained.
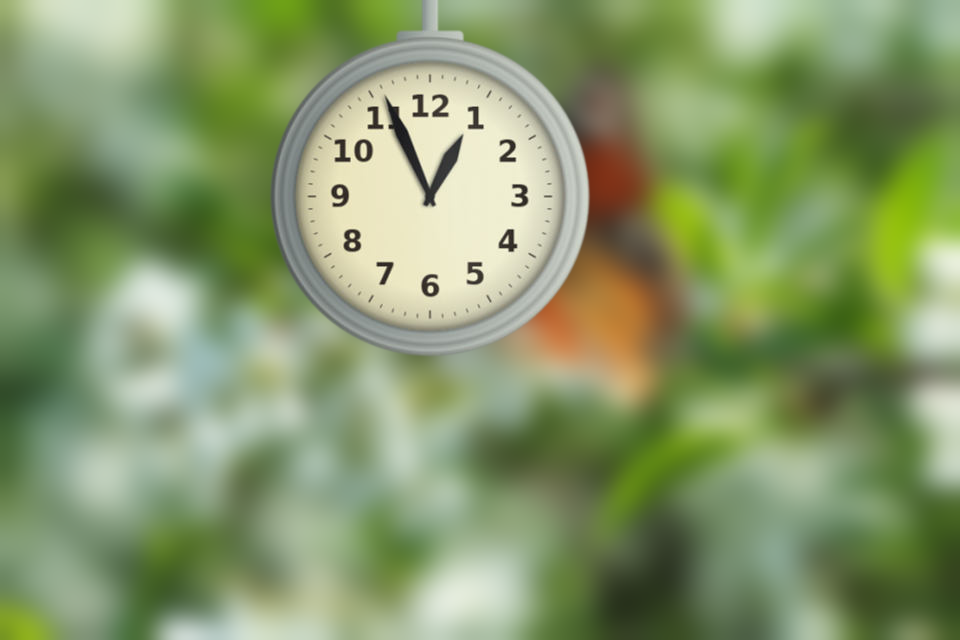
12.56
